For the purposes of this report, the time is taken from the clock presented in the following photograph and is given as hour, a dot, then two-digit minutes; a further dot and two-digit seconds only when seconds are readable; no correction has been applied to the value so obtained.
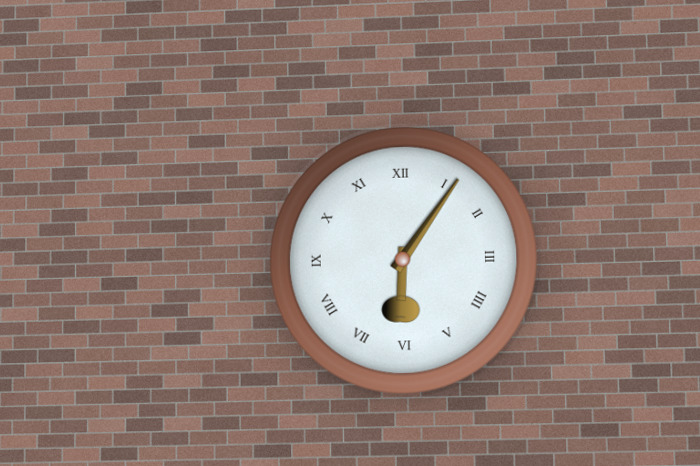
6.06
